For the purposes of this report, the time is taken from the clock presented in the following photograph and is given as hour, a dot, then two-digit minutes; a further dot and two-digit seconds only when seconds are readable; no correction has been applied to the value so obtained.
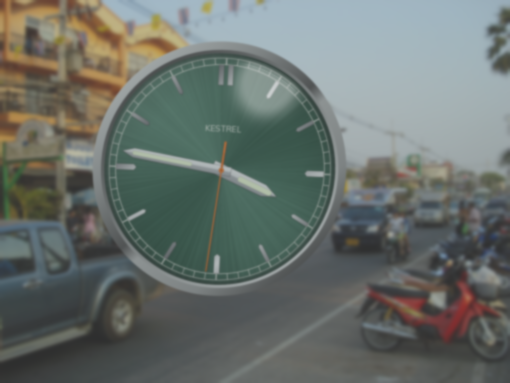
3.46.31
